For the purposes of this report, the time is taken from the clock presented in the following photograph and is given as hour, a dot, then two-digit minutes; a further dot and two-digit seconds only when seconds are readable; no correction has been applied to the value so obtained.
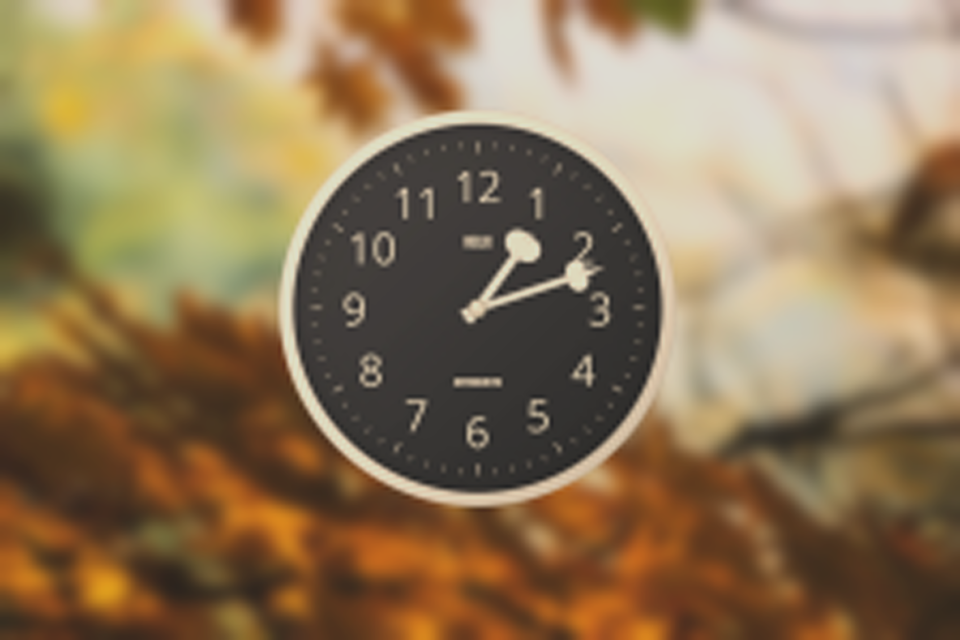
1.12
